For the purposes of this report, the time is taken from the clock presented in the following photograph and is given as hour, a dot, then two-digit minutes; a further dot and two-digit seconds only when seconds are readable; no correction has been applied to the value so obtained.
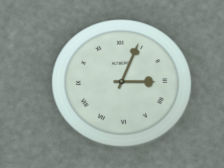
3.04
